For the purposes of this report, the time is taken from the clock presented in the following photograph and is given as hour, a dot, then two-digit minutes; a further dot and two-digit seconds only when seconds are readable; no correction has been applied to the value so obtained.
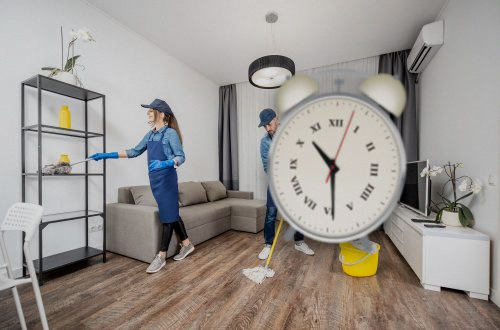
10.29.03
